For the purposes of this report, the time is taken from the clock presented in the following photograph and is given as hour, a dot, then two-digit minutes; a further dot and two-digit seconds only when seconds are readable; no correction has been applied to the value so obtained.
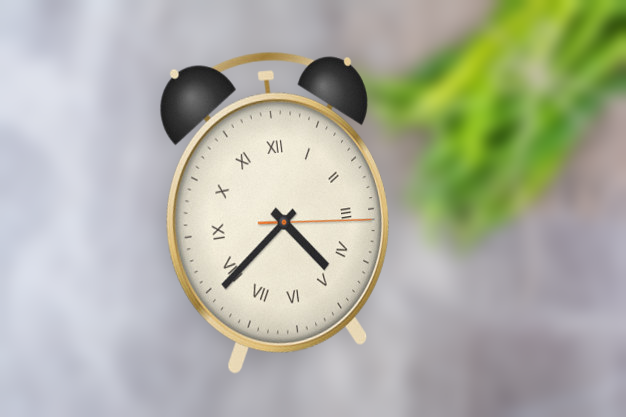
4.39.16
